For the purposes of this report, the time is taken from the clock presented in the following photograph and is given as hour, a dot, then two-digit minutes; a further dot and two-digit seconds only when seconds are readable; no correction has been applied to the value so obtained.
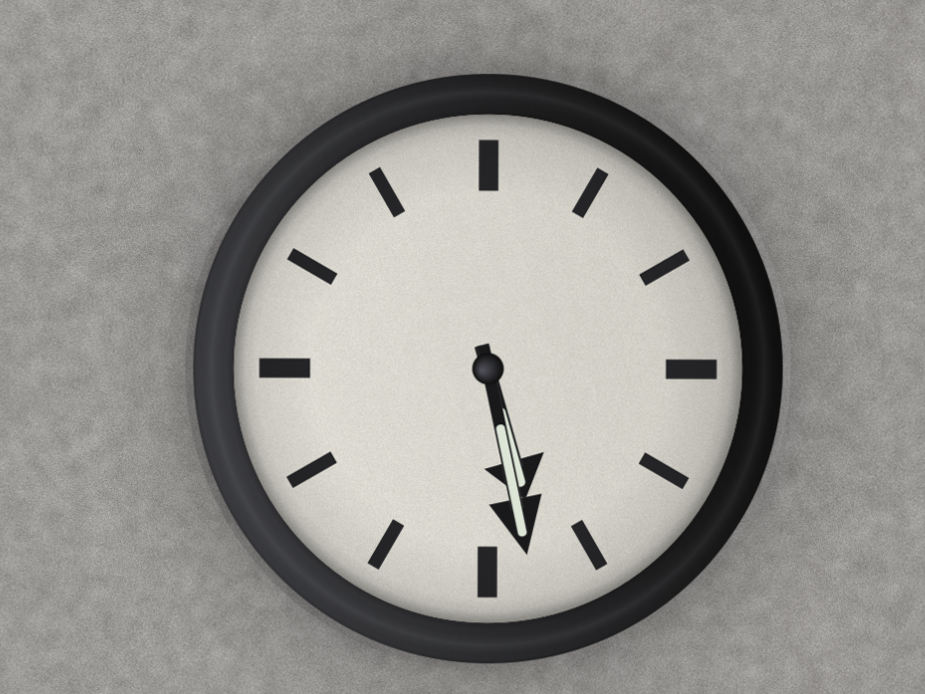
5.28
